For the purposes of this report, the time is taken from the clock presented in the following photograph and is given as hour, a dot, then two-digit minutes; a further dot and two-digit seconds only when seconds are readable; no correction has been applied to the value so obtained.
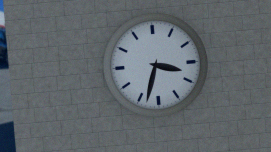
3.33
